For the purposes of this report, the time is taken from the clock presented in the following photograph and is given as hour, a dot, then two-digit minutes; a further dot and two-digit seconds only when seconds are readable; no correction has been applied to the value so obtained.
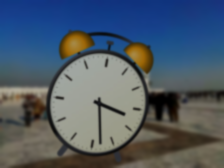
3.28
